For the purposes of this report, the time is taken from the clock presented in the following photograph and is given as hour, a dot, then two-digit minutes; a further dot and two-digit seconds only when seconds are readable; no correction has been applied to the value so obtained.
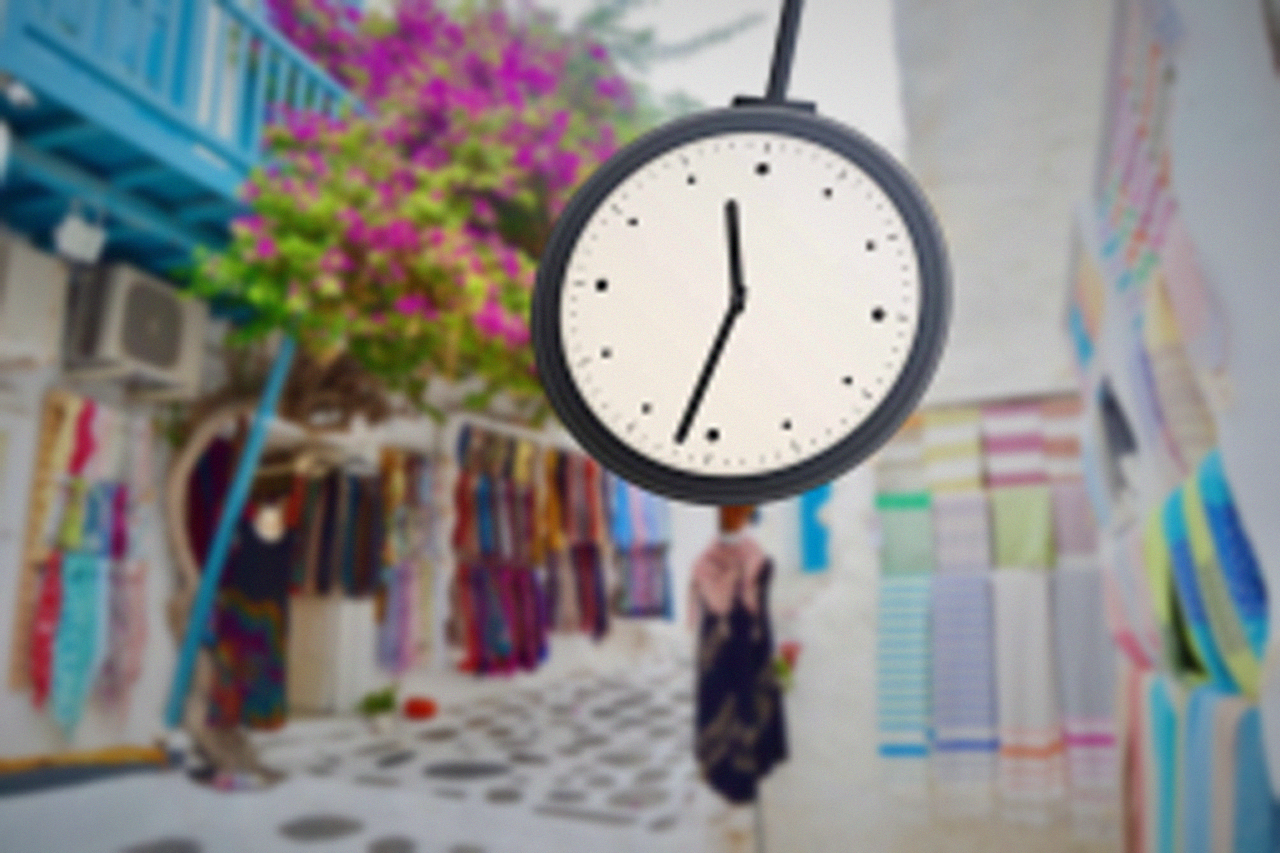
11.32
